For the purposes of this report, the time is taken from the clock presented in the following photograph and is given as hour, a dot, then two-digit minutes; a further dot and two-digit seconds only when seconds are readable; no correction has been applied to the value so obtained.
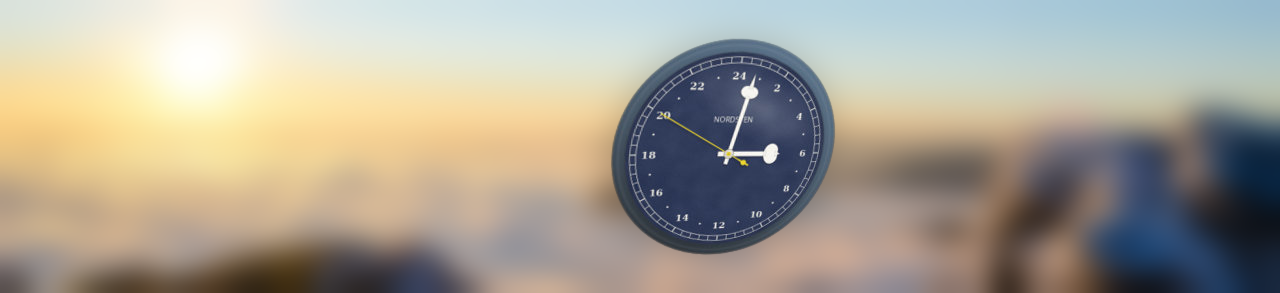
6.01.50
